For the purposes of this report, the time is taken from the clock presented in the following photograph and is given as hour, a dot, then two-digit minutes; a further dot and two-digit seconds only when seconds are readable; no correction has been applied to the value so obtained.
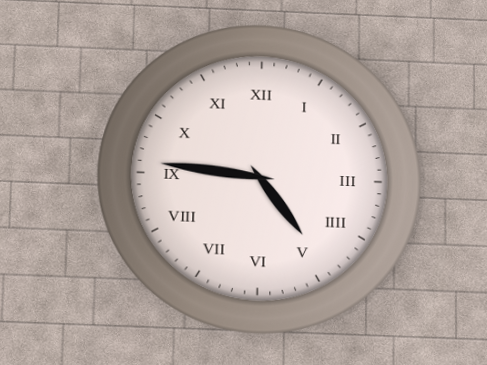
4.46
